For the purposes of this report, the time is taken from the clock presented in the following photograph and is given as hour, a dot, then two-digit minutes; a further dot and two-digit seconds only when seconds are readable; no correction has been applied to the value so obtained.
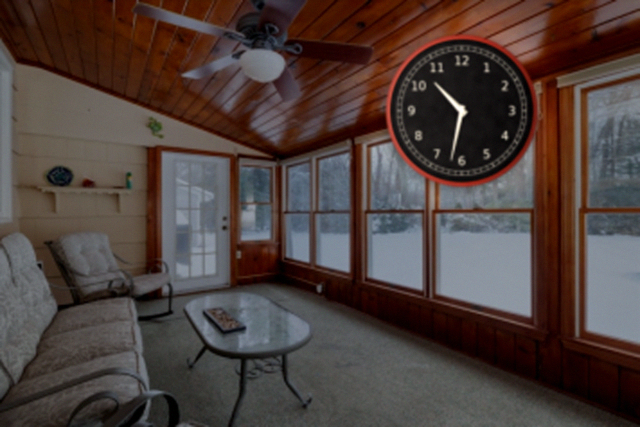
10.32
